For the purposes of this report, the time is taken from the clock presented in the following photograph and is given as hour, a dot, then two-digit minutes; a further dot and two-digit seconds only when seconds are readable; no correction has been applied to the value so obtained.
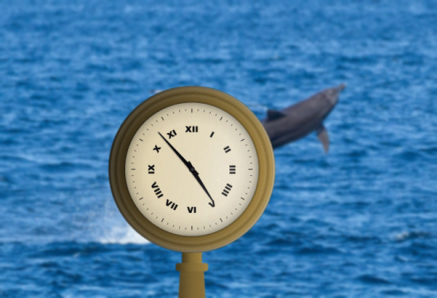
4.53
